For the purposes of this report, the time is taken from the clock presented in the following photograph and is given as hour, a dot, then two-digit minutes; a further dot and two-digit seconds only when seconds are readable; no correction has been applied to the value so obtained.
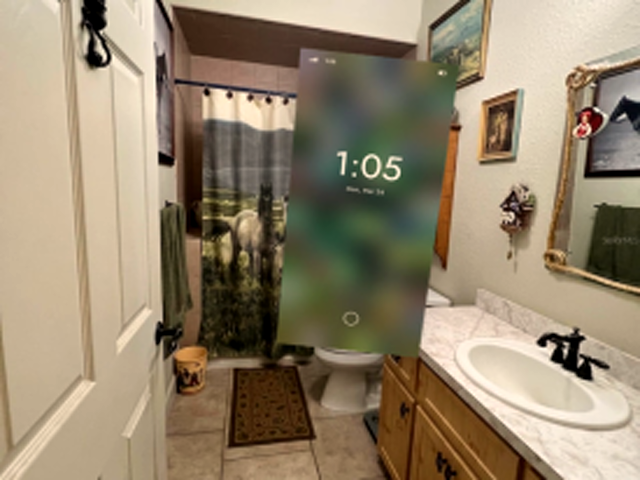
1.05
